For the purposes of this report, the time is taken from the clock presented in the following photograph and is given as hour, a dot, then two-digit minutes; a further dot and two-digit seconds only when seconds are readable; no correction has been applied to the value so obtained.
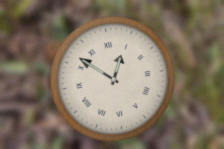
12.52
